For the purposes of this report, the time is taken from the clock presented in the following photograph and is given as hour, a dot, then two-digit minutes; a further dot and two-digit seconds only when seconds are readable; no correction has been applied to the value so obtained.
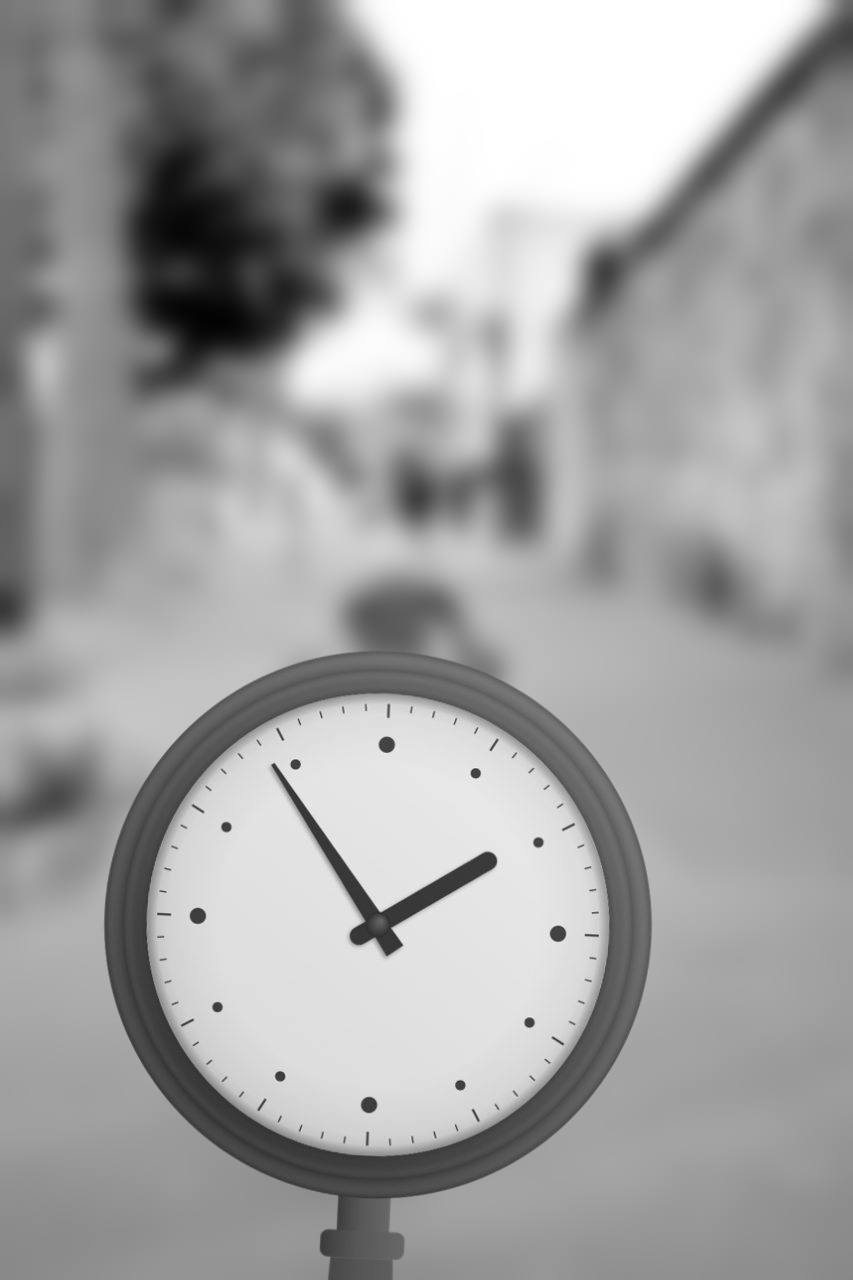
1.54
